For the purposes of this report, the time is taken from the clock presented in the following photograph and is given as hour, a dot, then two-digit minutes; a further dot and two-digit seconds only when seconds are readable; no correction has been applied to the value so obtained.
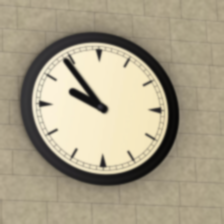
9.54
